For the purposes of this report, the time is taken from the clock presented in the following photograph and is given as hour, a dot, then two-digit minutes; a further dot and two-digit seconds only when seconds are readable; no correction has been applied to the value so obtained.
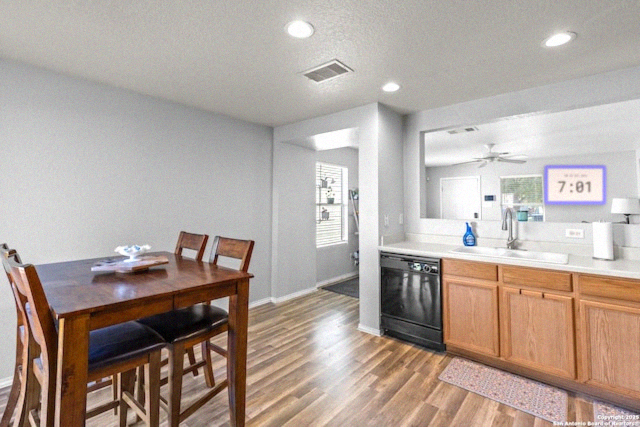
7.01
